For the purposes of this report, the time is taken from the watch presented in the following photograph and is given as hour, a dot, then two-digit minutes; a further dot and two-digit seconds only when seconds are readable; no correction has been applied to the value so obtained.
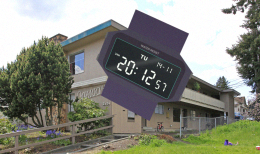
20.12.57
